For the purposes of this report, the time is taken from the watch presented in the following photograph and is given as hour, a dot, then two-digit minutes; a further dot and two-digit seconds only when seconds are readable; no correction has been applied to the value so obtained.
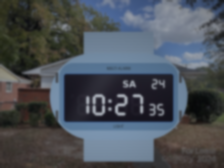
10.27.35
